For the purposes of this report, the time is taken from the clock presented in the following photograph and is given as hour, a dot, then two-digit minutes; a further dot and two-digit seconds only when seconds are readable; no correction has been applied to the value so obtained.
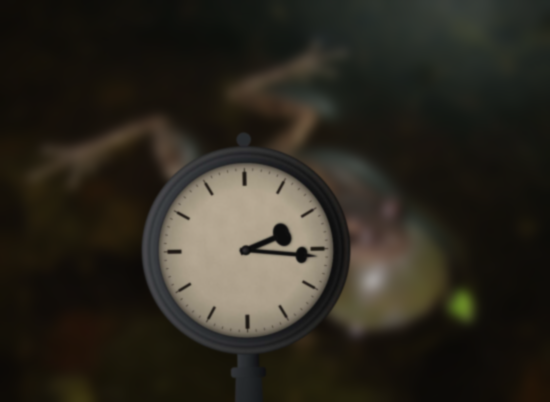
2.16
